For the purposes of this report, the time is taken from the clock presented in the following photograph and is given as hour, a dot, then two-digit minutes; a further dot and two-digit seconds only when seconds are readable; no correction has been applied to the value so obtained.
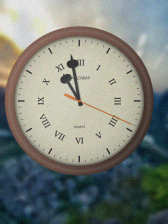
10.58.19
